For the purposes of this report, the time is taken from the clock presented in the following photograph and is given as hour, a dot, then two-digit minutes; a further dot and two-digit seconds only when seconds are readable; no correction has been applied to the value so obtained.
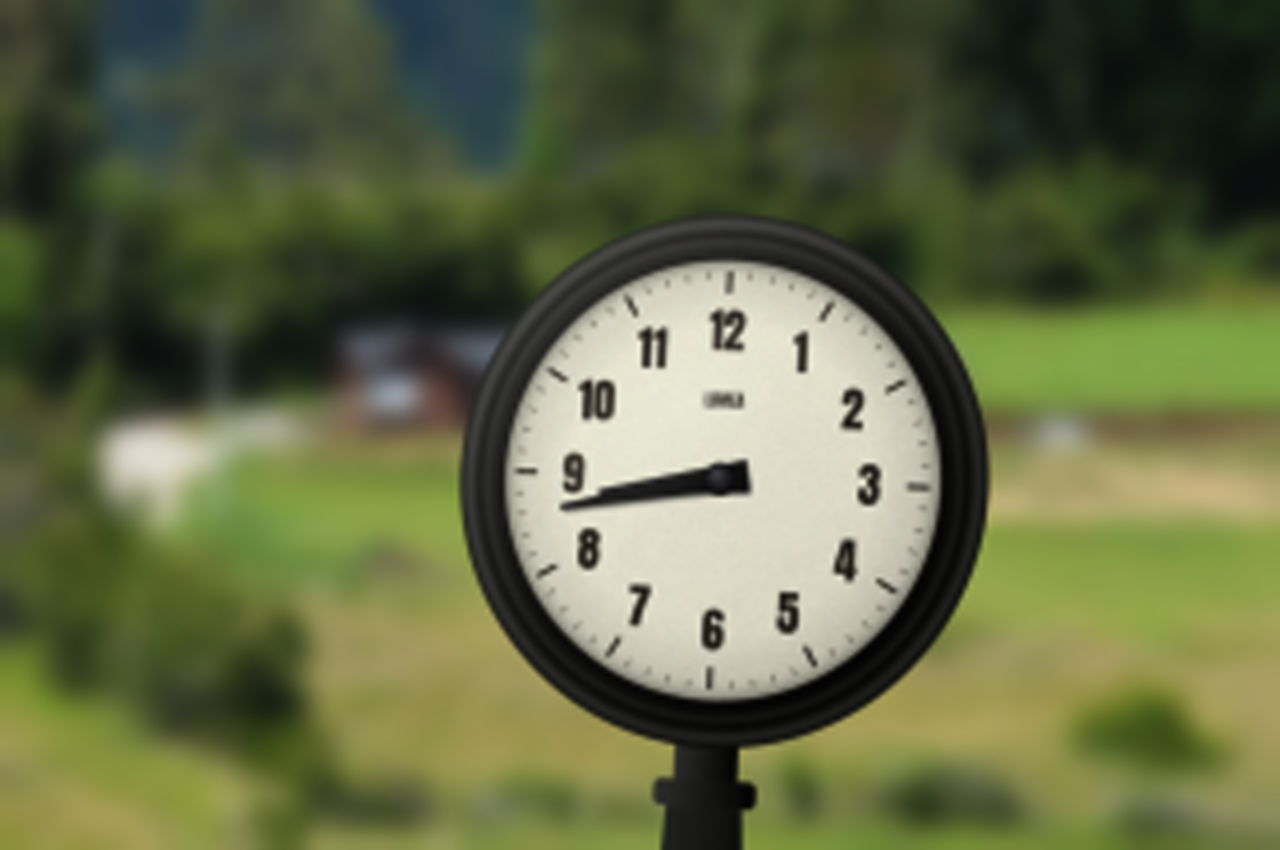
8.43
